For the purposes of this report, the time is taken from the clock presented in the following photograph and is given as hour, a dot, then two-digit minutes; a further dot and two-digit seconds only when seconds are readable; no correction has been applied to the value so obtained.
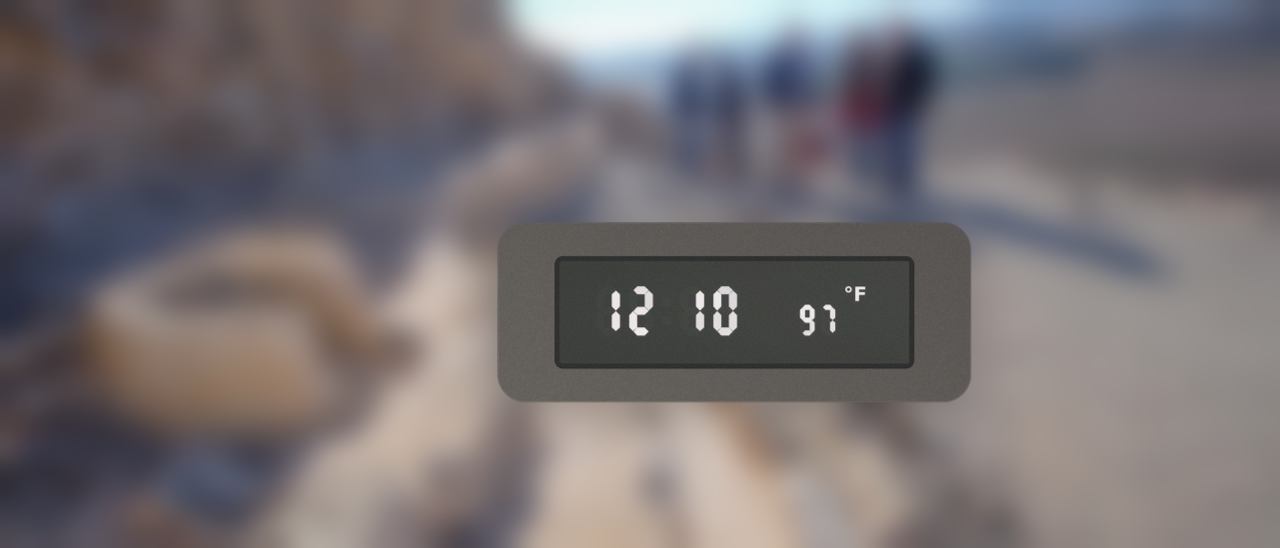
12.10
